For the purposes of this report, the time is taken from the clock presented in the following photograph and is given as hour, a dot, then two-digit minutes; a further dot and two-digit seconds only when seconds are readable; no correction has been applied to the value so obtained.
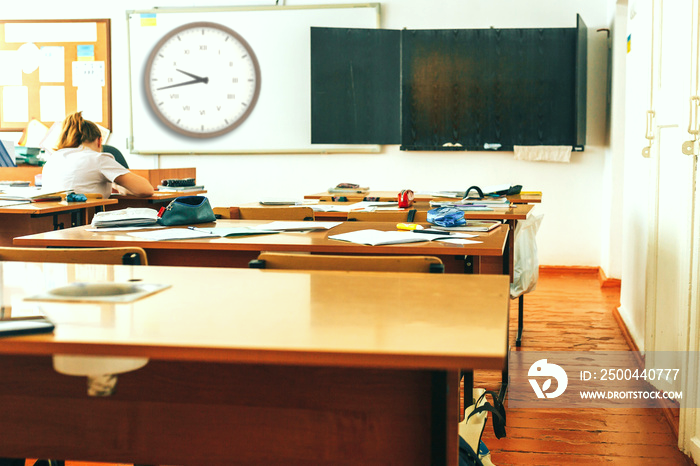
9.43
